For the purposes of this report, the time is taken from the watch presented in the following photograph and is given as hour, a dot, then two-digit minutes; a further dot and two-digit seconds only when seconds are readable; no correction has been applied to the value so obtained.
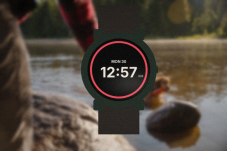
12.57
